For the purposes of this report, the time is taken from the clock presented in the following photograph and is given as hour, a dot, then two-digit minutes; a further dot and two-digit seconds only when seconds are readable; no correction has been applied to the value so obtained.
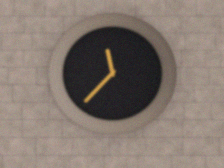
11.37
